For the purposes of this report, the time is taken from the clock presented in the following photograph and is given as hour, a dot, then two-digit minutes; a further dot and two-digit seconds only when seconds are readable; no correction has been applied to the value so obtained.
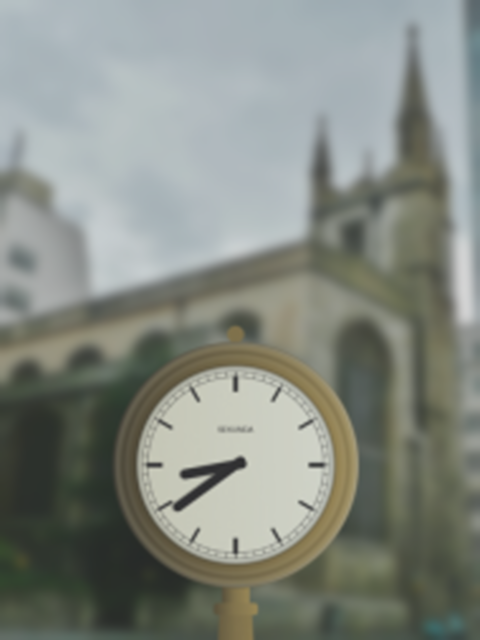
8.39
